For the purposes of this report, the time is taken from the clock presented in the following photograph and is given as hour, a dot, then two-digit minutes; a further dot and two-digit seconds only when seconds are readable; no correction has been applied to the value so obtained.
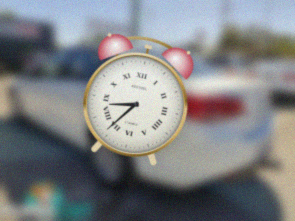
8.36
